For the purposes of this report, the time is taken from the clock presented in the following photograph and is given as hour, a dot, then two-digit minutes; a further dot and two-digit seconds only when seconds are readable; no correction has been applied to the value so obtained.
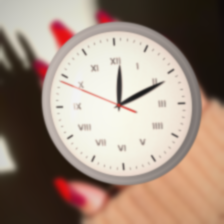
12.10.49
